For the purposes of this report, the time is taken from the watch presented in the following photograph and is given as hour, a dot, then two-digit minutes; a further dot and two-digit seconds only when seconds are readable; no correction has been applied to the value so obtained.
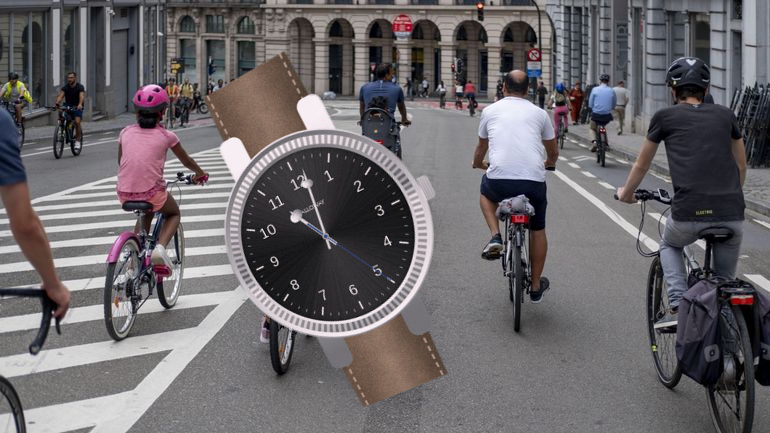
11.01.25
